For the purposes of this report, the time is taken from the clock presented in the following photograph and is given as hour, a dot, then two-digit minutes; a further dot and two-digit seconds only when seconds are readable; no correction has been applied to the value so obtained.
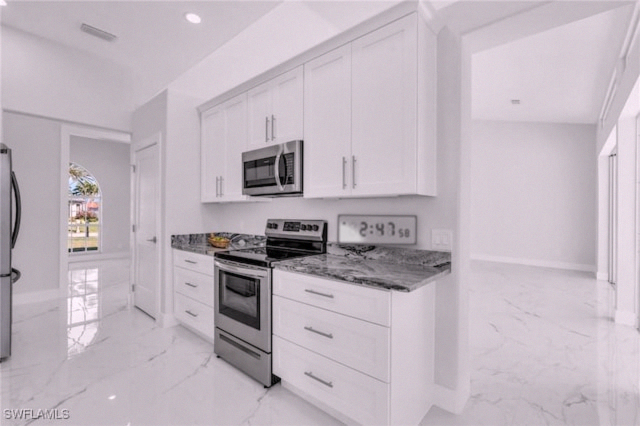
2.47
